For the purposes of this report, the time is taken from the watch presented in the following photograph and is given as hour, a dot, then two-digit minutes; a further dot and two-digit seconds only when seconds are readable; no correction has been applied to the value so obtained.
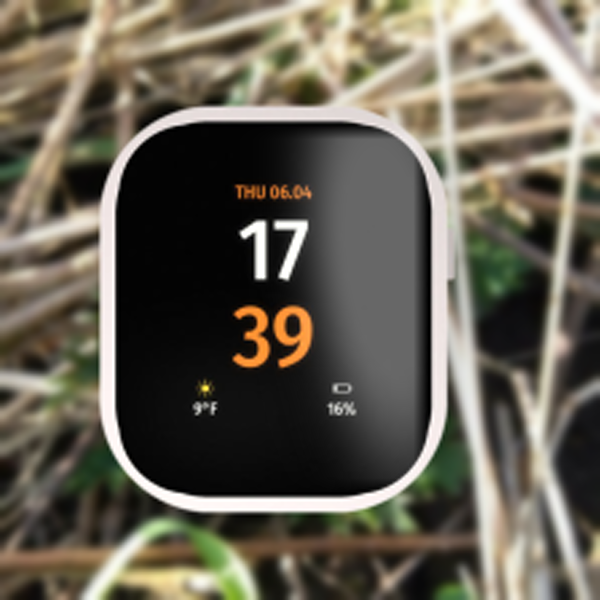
17.39
